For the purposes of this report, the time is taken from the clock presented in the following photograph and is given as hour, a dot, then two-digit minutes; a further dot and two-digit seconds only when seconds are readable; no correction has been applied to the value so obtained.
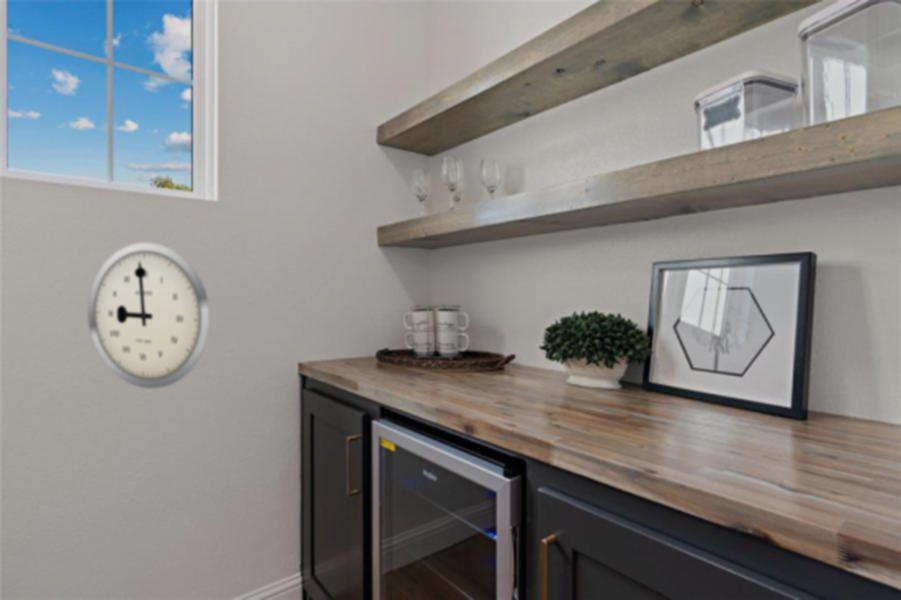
8.59
